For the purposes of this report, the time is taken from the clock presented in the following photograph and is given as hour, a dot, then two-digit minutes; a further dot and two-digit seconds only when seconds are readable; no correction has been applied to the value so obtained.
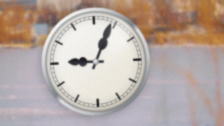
9.04
